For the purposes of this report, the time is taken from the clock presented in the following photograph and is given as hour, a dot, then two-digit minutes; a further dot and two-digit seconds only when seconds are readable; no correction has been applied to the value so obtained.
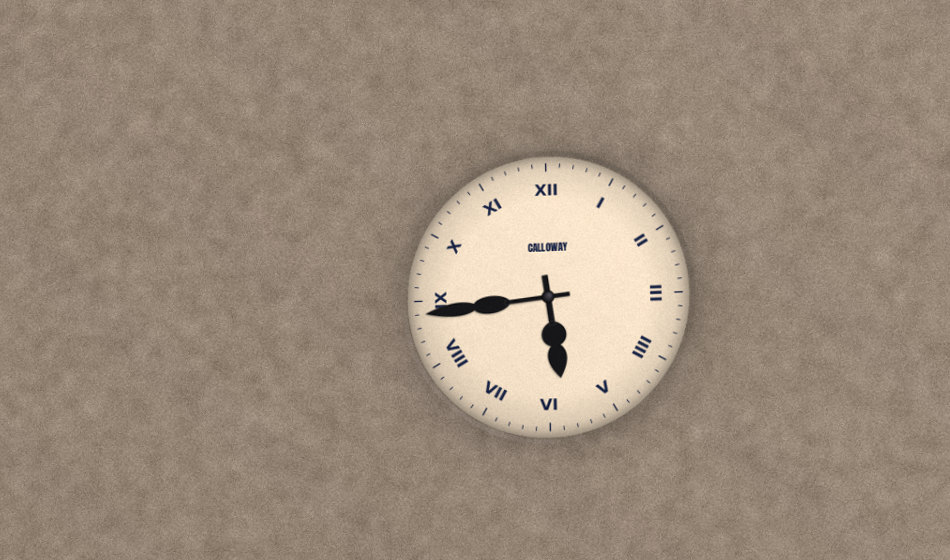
5.44
